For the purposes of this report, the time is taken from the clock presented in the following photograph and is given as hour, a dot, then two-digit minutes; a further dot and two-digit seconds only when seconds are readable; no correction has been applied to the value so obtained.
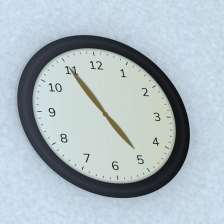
4.55
